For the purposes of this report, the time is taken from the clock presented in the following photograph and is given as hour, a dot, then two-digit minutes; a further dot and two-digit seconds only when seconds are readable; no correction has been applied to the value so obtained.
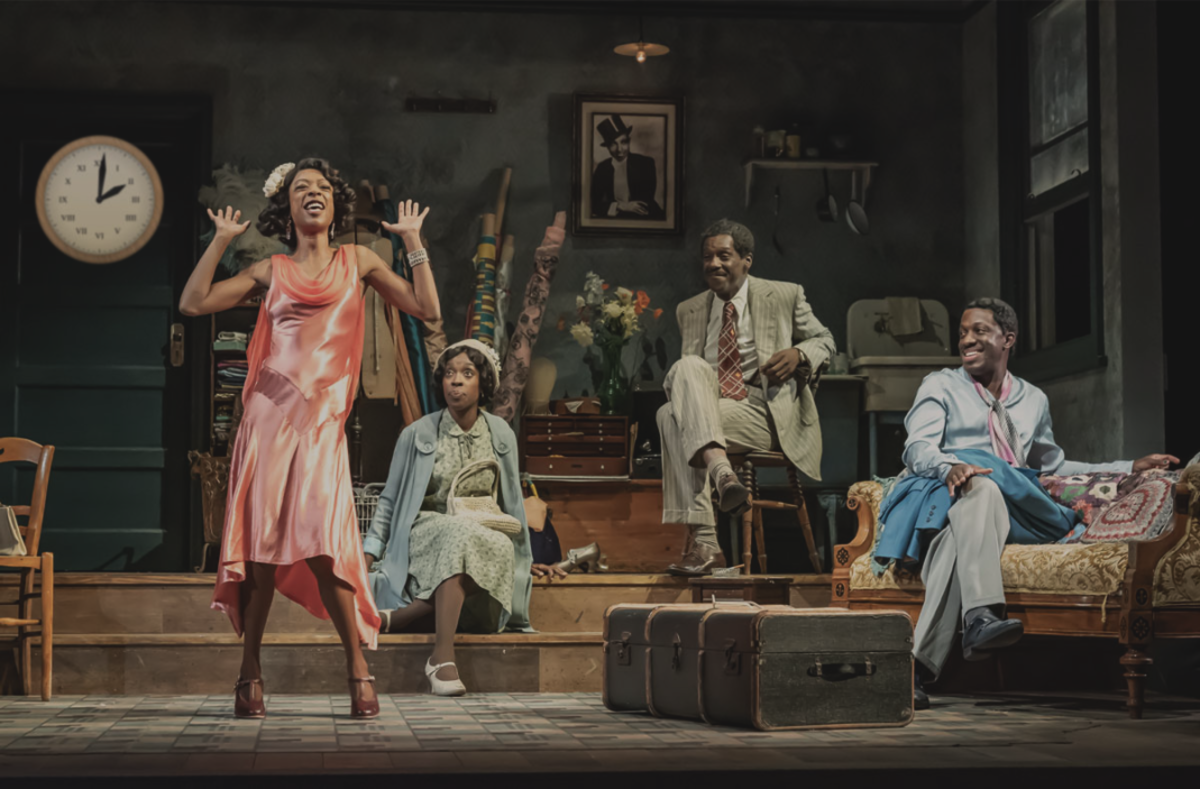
2.01
